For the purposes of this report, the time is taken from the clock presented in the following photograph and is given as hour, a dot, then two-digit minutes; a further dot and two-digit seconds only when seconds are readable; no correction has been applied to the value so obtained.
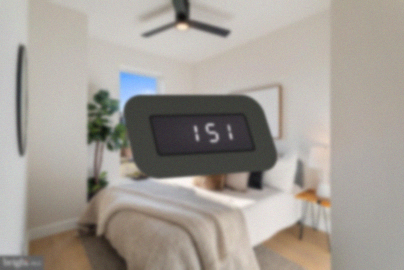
1.51
